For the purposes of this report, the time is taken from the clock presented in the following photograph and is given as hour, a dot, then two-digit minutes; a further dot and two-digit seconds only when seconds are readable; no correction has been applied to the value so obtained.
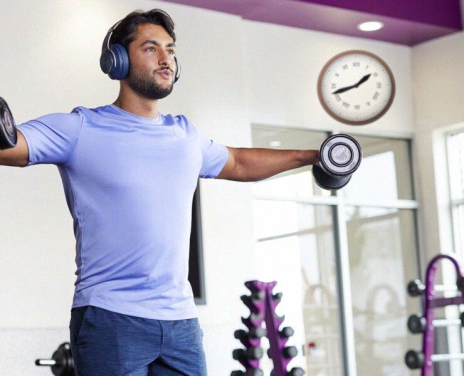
1.42
